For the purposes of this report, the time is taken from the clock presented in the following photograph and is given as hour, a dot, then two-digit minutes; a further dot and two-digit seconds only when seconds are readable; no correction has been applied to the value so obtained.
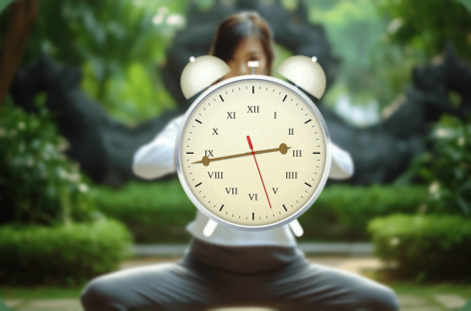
2.43.27
